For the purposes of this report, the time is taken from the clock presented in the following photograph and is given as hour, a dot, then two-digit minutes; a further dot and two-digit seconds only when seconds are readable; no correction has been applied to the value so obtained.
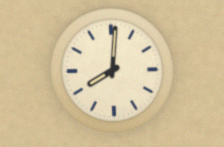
8.01
